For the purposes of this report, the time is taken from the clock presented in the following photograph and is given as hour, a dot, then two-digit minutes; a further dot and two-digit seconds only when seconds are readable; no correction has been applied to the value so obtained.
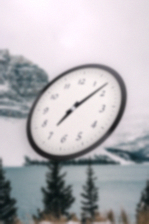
7.08
